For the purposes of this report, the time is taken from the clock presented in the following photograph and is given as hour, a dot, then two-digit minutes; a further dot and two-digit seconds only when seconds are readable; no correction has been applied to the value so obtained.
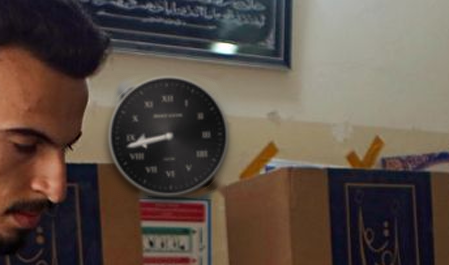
8.43
